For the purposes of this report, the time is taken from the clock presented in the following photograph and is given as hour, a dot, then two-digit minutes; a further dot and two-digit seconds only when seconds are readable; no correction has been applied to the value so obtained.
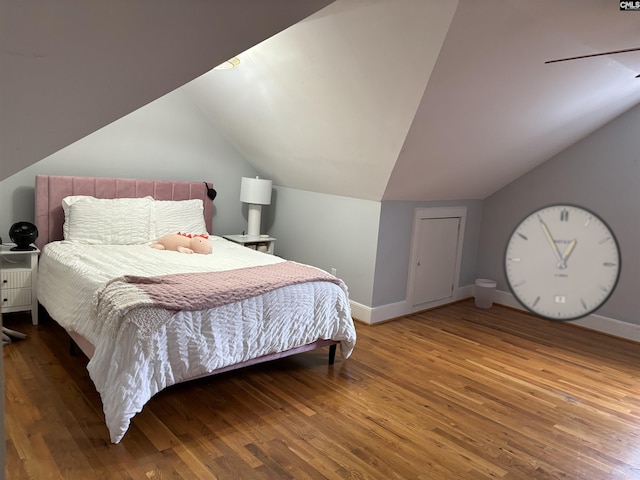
12.55
